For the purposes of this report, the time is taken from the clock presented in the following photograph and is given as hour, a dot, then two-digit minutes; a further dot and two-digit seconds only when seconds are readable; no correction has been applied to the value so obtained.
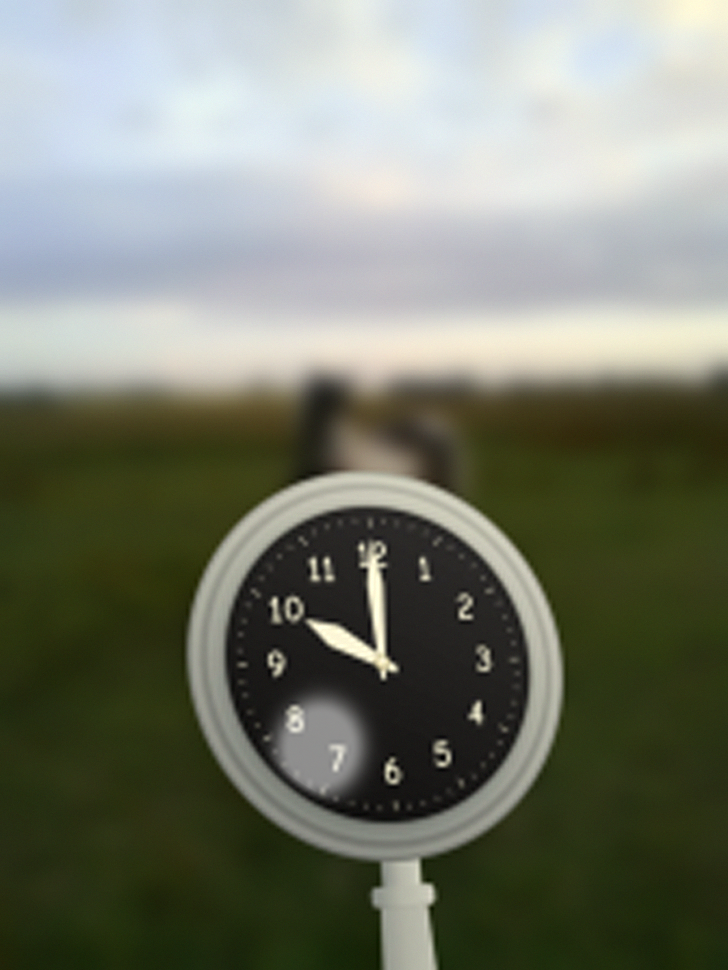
10.00
